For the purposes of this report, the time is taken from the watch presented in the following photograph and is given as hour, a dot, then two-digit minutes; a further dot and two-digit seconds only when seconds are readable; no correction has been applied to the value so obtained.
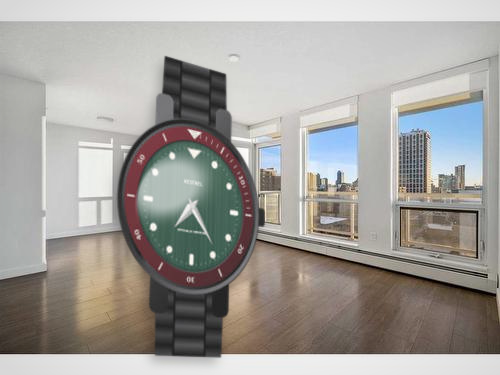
7.24
